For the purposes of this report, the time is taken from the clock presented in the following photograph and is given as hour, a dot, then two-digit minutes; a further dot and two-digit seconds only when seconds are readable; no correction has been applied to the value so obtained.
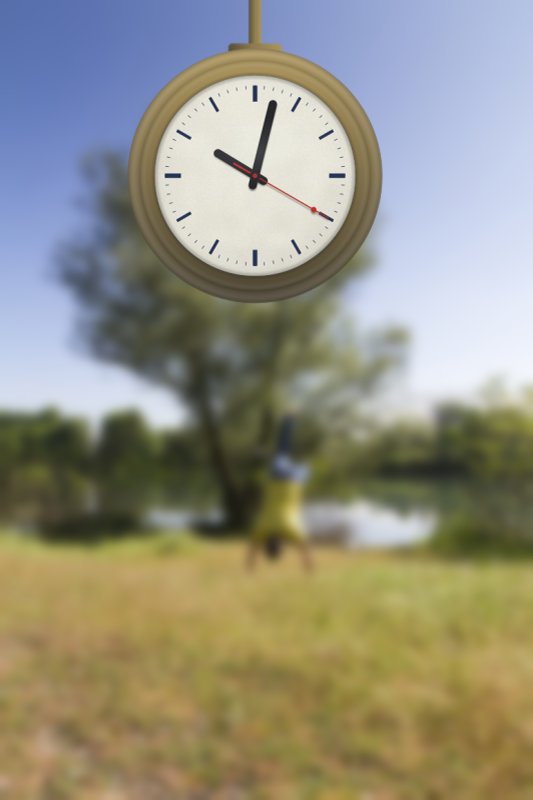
10.02.20
